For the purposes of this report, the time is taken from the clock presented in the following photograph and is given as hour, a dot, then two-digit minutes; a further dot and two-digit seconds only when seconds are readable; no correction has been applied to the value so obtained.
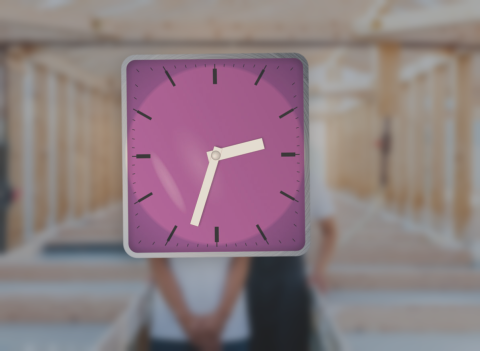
2.33
